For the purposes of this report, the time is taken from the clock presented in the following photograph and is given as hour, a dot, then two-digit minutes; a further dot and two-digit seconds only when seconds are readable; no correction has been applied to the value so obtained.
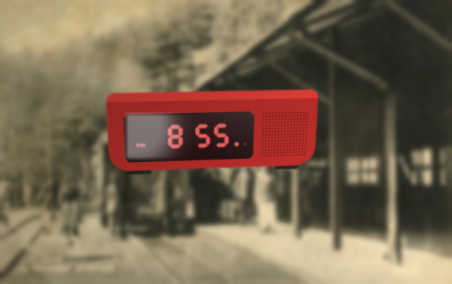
8.55
